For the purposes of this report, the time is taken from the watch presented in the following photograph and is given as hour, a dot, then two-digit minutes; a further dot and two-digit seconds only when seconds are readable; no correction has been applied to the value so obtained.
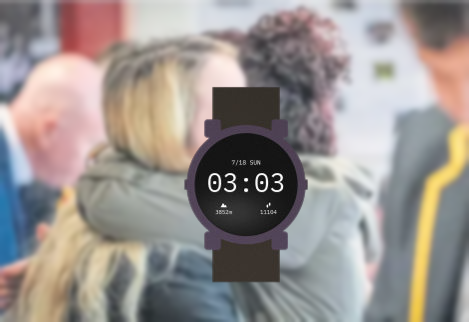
3.03
